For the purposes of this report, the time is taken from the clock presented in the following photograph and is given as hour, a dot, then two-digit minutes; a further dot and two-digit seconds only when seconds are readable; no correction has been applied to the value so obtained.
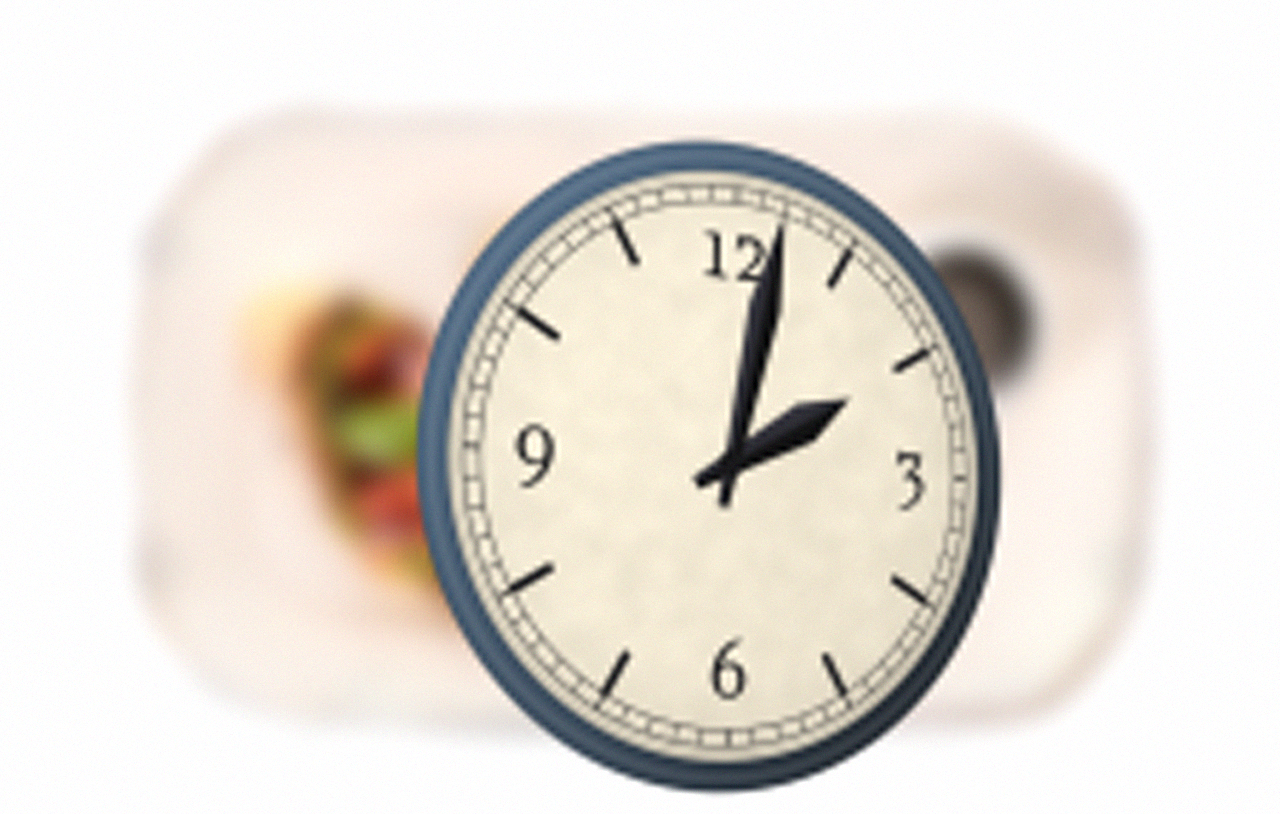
2.02
